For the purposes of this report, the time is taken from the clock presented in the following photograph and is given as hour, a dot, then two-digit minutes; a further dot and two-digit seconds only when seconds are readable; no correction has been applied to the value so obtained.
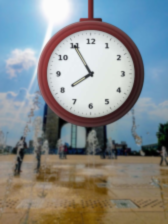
7.55
